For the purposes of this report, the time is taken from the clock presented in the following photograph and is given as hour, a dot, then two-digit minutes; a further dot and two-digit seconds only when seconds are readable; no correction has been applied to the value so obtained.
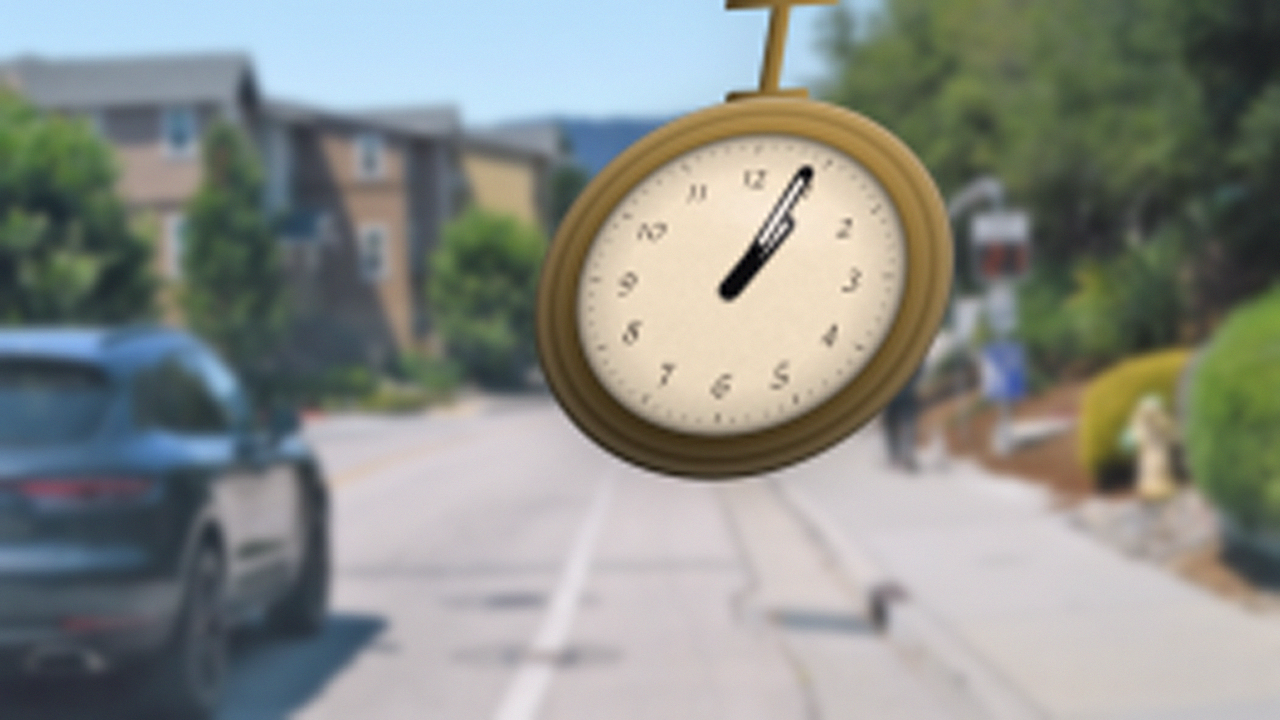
1.04
